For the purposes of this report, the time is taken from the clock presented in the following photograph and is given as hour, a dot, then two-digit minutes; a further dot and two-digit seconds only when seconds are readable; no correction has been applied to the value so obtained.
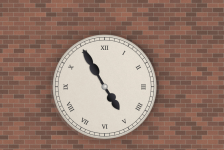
4.55
